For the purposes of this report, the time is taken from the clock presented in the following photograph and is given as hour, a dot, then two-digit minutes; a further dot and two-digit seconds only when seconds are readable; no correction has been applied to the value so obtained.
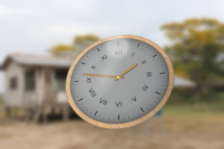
1.47
